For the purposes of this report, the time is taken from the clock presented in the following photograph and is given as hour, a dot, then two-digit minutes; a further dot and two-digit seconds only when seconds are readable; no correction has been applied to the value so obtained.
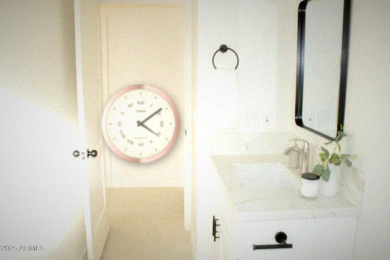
4.09
